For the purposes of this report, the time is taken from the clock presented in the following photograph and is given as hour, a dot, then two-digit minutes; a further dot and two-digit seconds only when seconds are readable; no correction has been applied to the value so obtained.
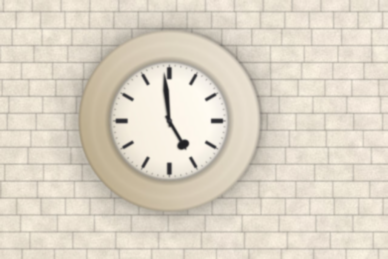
4.59
